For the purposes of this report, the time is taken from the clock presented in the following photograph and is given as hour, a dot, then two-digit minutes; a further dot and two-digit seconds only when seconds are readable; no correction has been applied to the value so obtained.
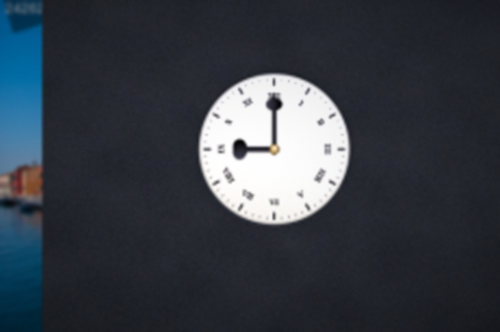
9.00
